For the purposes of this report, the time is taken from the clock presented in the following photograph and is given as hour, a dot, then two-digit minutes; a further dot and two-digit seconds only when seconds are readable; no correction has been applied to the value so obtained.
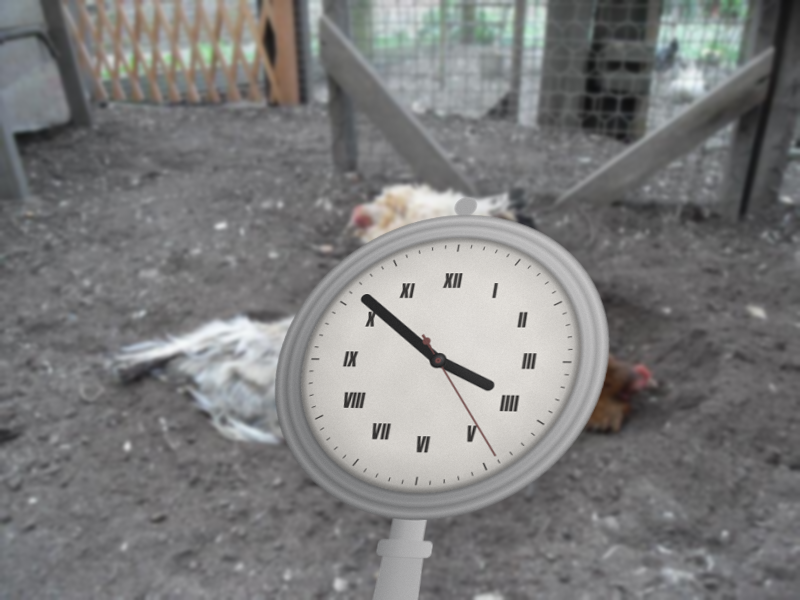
3.51.24
